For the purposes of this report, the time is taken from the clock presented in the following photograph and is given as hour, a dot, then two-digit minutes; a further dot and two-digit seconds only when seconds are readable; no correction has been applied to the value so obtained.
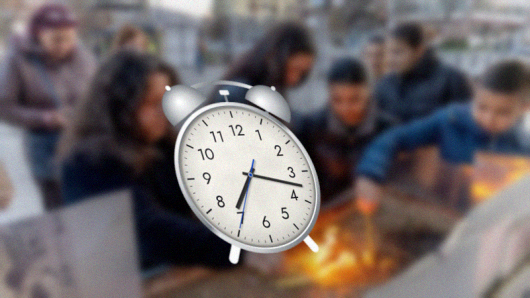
7.17.35
